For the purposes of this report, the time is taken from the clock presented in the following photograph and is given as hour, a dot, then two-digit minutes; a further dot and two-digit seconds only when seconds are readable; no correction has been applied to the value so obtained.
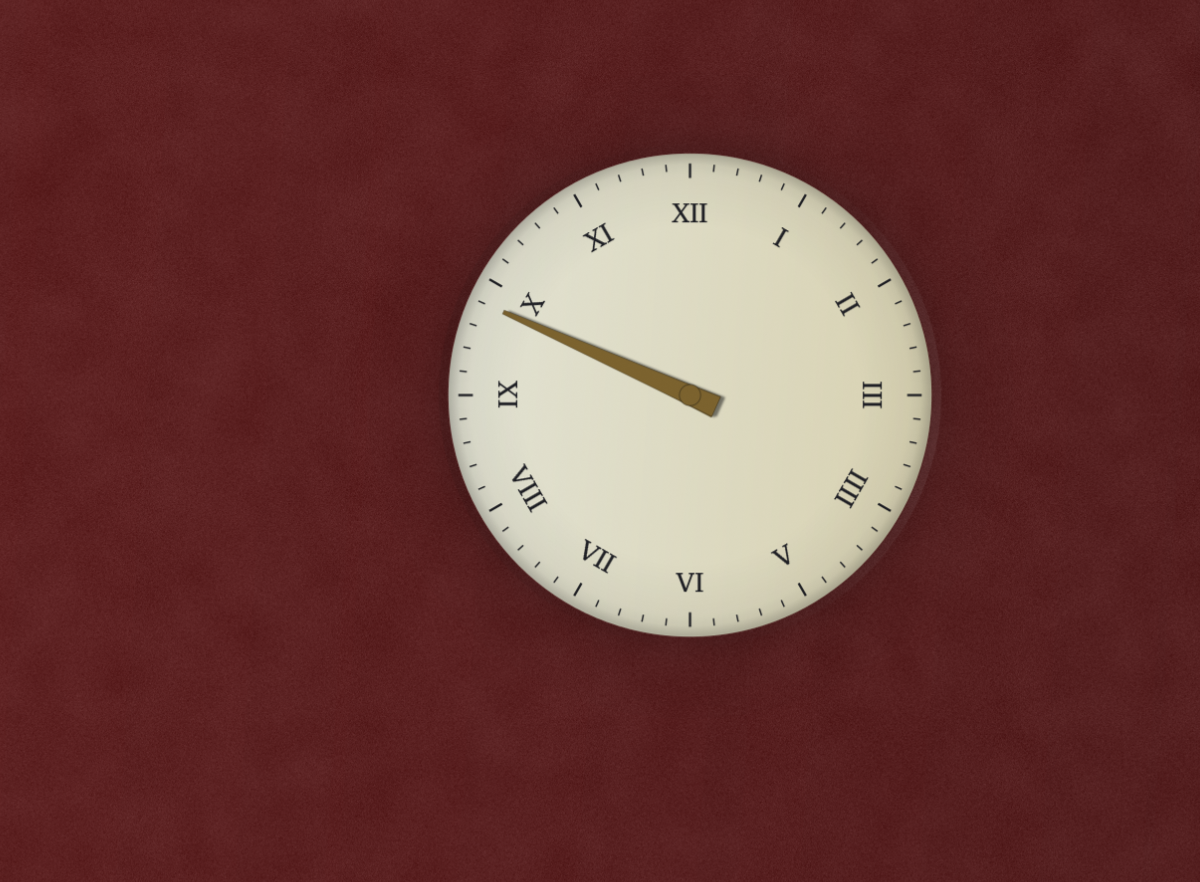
9.49
